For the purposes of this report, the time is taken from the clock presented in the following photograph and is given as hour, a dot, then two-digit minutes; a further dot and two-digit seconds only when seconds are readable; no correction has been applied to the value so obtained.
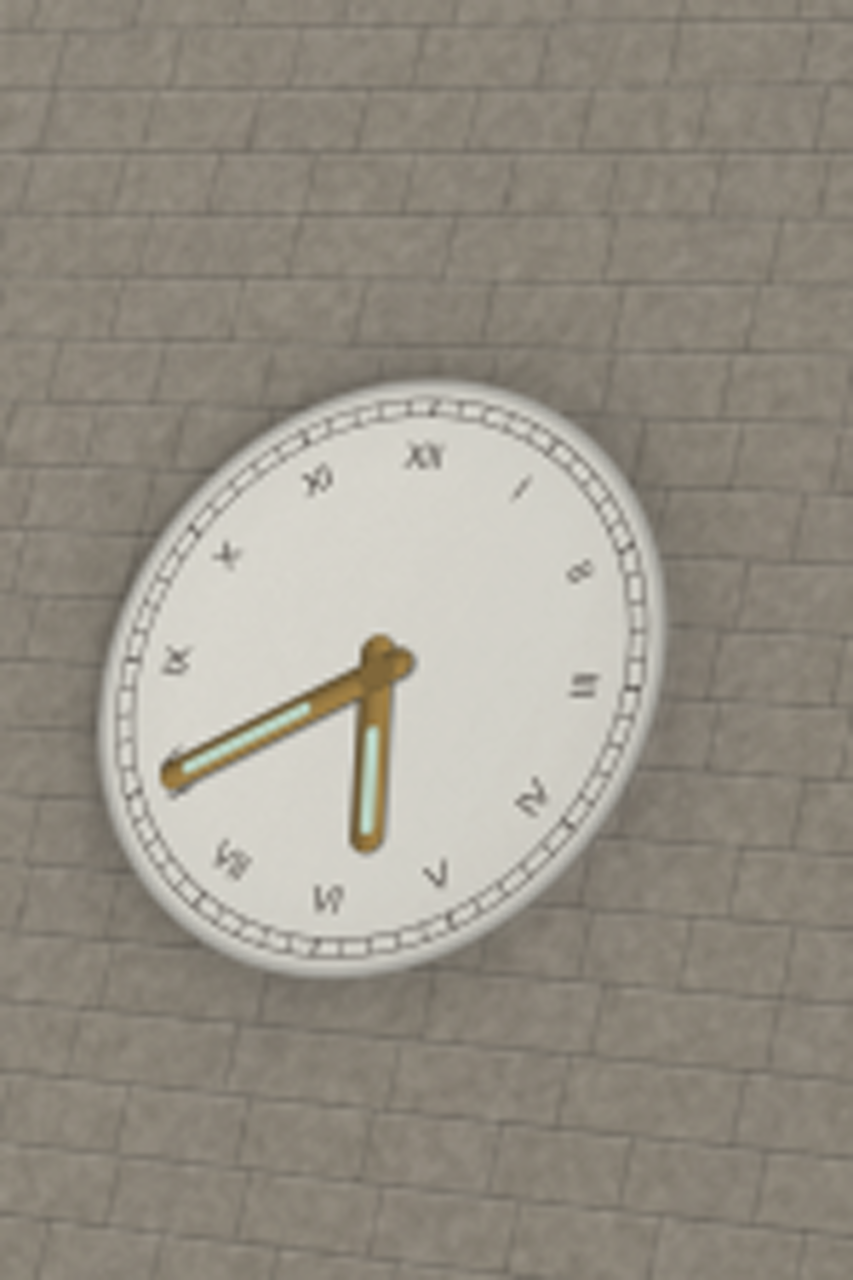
5.40
